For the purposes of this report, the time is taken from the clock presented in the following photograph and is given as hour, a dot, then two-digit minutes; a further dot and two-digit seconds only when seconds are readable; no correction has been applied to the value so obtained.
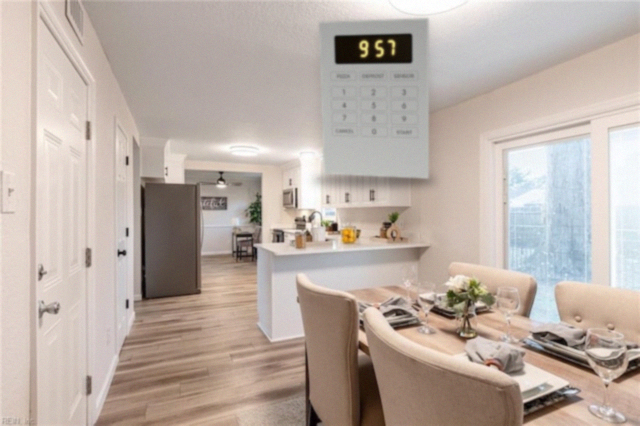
9.57
